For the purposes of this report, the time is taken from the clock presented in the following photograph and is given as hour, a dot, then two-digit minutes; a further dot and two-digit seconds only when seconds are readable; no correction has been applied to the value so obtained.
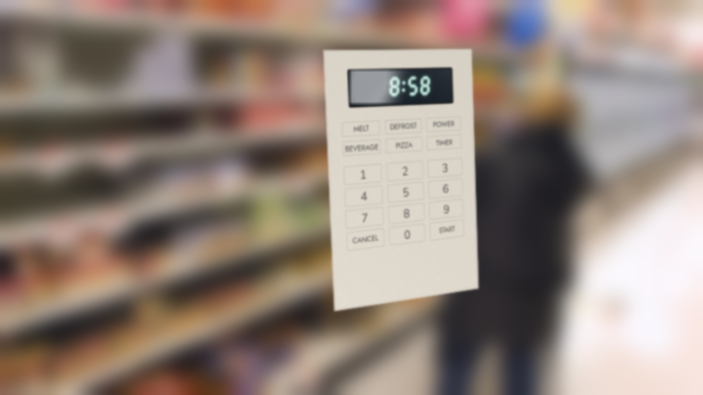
8.58
